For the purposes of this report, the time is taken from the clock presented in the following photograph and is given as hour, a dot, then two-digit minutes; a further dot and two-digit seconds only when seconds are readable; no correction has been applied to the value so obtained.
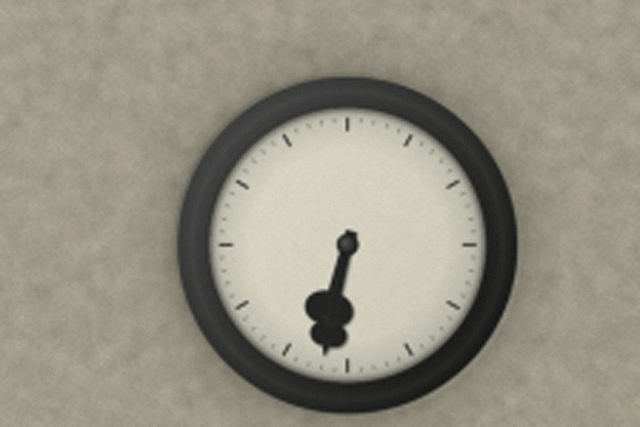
6.32
